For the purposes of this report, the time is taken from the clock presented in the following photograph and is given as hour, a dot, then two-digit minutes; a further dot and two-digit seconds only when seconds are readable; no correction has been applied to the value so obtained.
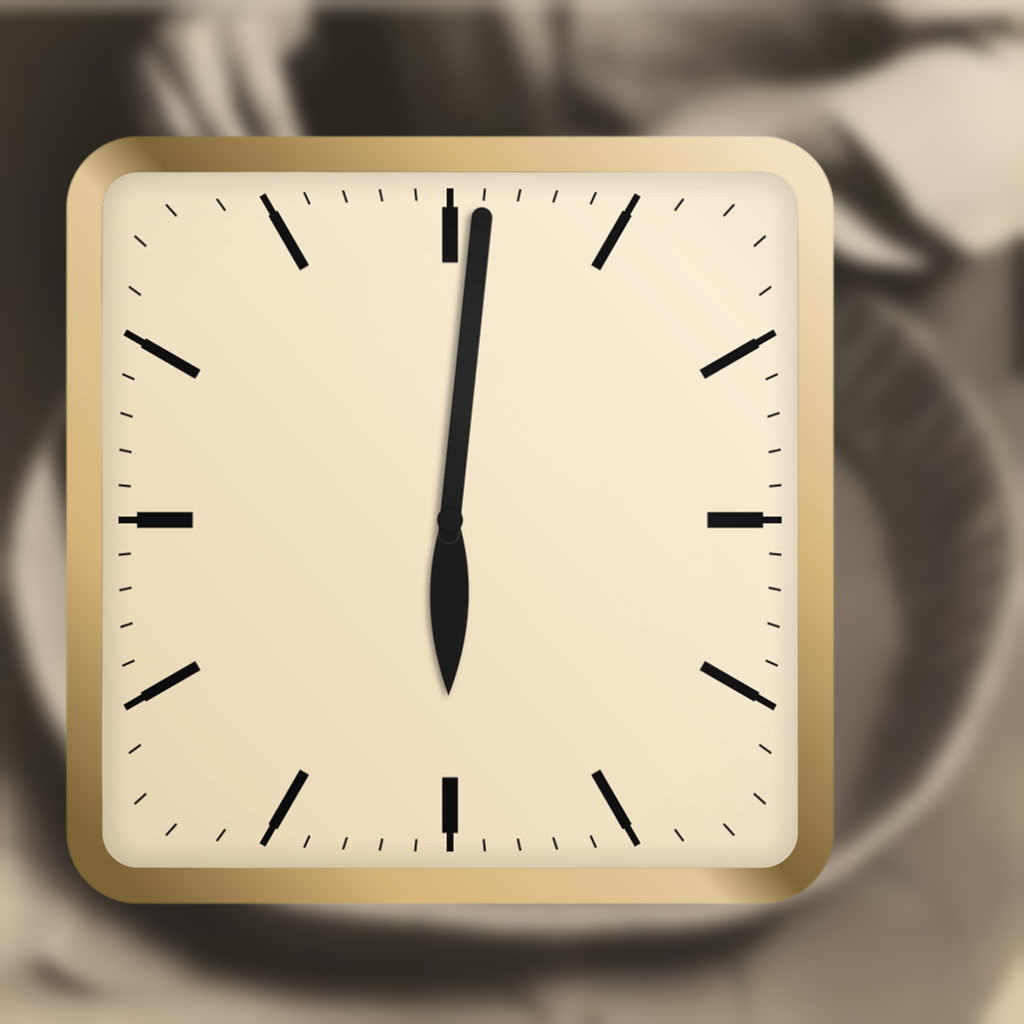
6.01
